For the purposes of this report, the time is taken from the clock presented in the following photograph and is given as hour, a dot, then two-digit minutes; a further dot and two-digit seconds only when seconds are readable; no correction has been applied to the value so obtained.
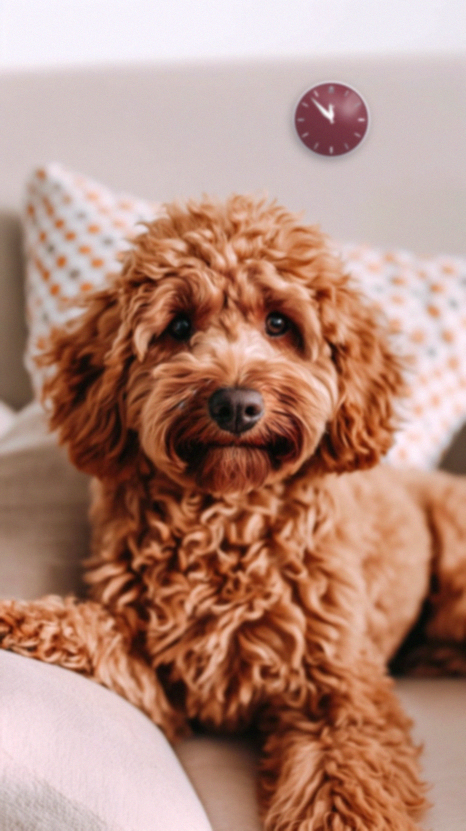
11.53
